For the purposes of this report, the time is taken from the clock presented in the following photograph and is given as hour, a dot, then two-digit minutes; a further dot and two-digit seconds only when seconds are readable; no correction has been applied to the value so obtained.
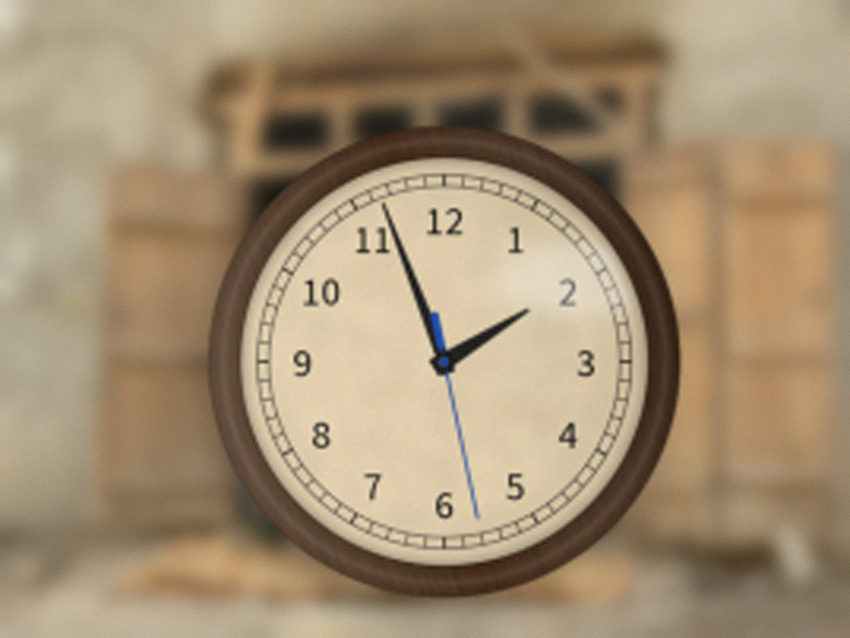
1.56.28
